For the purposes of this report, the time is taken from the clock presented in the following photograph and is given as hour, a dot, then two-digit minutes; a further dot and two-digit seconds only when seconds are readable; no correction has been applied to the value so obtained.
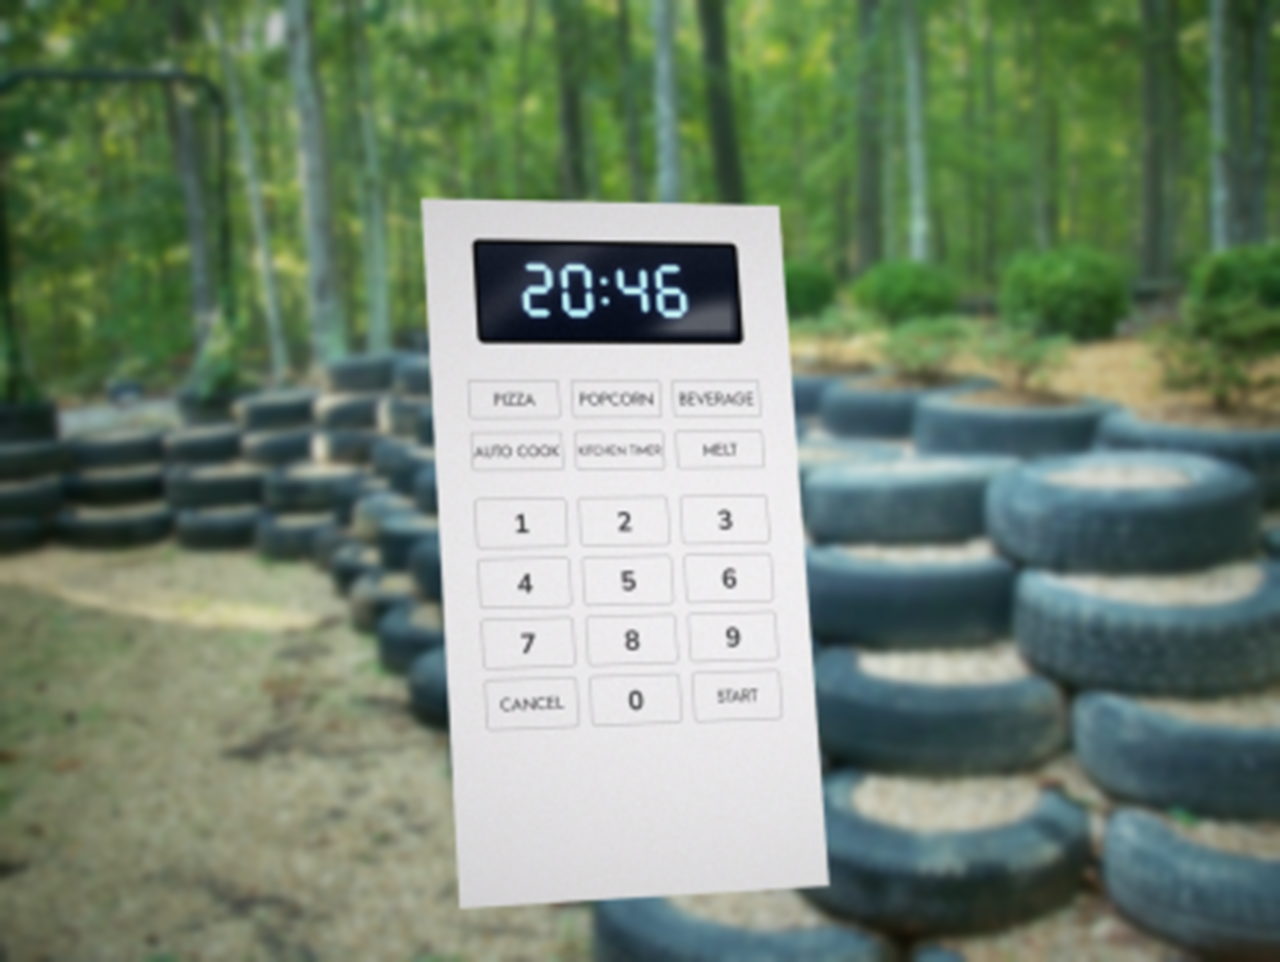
20.46
